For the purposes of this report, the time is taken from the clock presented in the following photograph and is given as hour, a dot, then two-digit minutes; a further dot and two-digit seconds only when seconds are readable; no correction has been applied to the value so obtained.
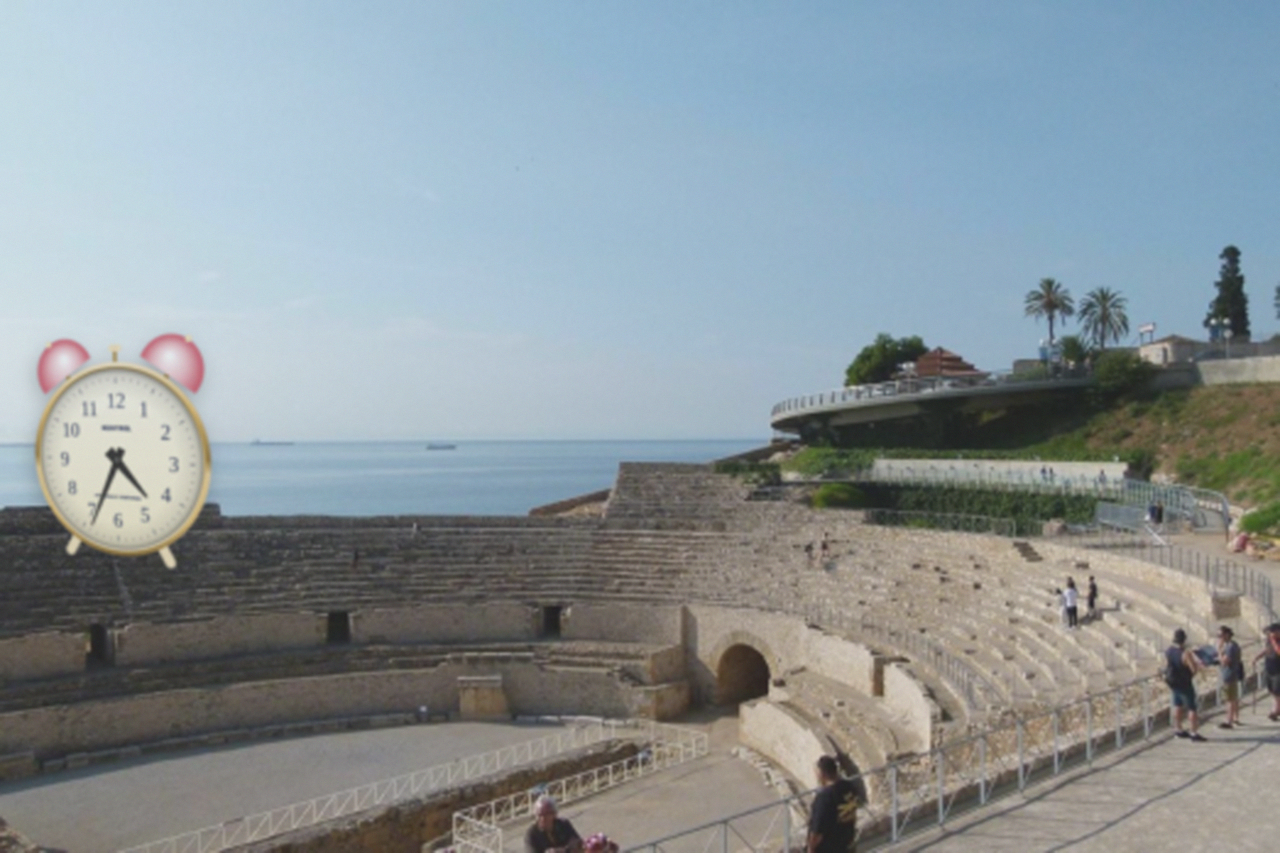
4.34
